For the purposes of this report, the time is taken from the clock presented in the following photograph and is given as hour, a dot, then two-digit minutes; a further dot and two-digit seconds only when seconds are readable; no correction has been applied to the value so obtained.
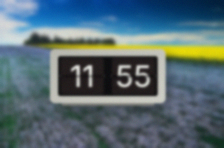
11.55
